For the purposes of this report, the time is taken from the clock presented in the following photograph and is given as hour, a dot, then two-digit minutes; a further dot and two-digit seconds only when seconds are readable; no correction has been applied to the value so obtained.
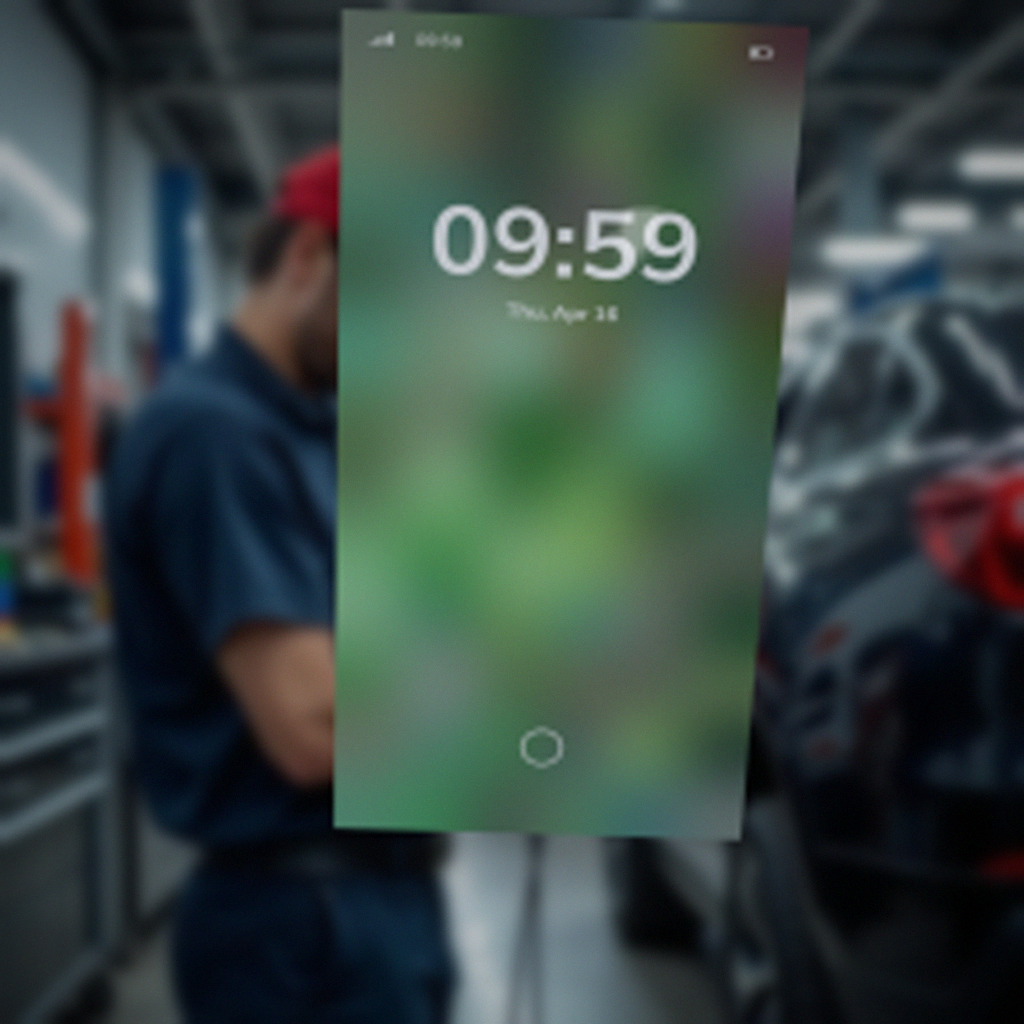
9.59
